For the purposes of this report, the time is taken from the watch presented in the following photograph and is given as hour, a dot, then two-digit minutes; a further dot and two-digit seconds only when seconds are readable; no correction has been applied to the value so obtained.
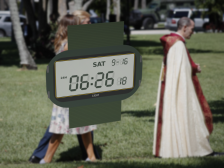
6.26.18
